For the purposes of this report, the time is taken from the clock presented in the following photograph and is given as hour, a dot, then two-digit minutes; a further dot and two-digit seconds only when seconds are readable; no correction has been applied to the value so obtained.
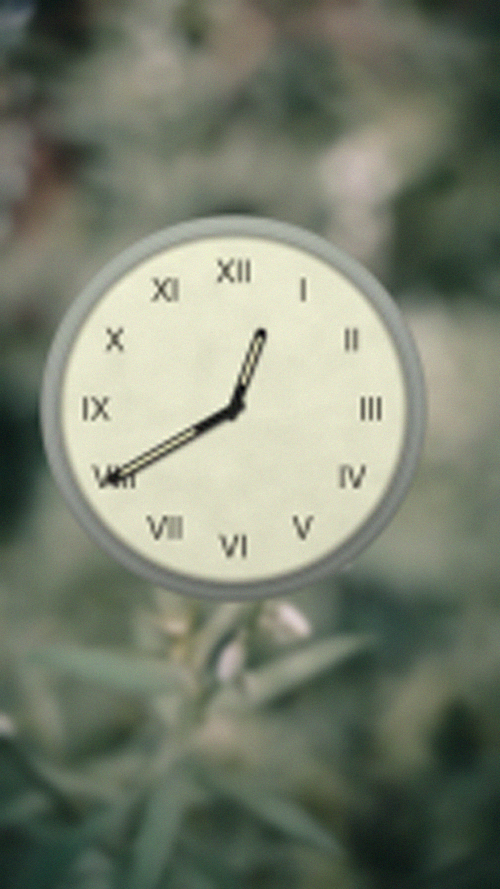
12.40
